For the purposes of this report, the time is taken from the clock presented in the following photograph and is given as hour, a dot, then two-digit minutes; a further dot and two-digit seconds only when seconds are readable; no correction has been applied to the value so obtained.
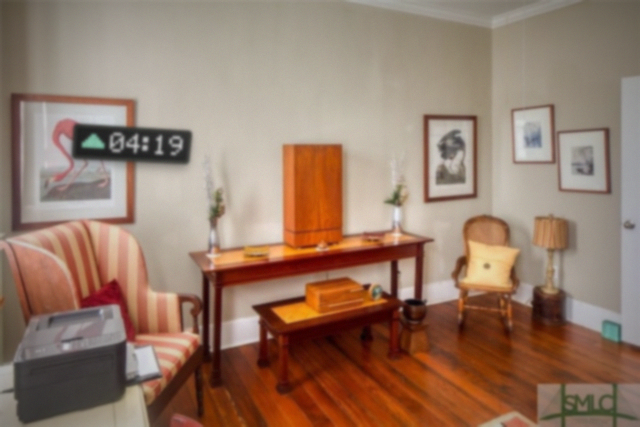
4.19
